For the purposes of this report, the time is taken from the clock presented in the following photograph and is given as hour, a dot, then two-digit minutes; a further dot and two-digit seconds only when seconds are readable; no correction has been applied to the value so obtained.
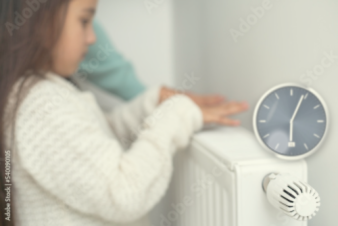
6.04
